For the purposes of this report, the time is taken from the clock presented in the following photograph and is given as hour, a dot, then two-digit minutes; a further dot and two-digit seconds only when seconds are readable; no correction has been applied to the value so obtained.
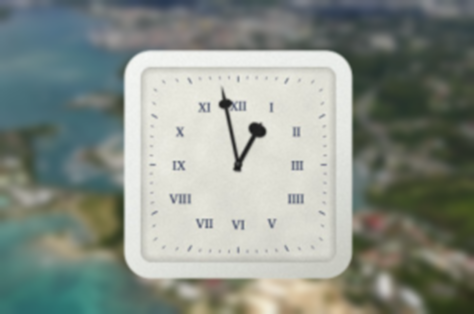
12.58
